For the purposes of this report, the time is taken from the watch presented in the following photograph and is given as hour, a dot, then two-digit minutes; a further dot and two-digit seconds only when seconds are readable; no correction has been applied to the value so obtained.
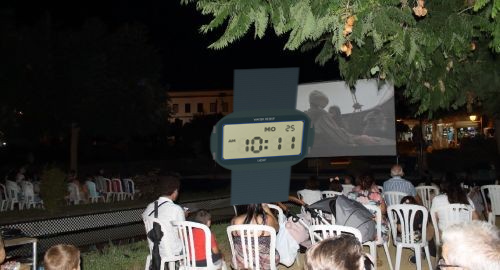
10.11
